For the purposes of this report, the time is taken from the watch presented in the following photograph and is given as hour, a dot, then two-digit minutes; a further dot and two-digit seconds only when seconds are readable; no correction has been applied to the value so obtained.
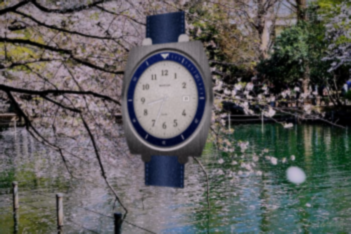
8.34
